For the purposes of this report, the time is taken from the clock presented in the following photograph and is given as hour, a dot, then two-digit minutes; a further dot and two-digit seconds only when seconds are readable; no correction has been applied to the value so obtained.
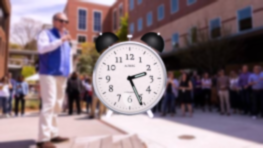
2.26
